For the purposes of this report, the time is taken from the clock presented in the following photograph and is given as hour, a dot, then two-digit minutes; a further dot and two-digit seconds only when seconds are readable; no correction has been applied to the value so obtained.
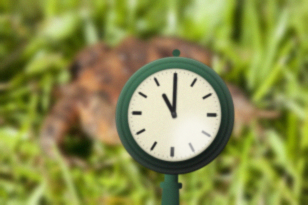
11.00
